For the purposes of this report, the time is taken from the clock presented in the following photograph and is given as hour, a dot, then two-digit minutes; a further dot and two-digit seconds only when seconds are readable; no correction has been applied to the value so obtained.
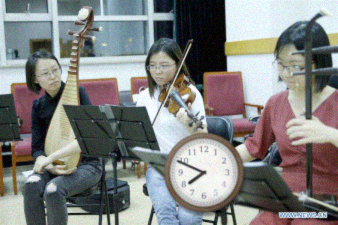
7.49
